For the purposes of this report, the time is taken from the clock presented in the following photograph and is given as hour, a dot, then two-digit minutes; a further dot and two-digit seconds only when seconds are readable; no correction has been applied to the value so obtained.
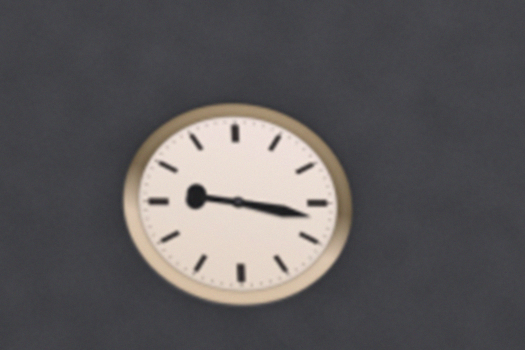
9.17
